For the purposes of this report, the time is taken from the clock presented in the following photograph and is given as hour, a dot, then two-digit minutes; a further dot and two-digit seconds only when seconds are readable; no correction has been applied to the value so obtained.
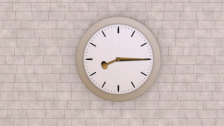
8.15
